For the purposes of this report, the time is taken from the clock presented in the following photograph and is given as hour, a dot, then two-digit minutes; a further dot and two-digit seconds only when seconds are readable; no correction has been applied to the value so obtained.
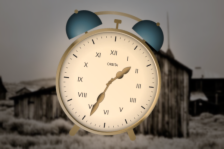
1.34
